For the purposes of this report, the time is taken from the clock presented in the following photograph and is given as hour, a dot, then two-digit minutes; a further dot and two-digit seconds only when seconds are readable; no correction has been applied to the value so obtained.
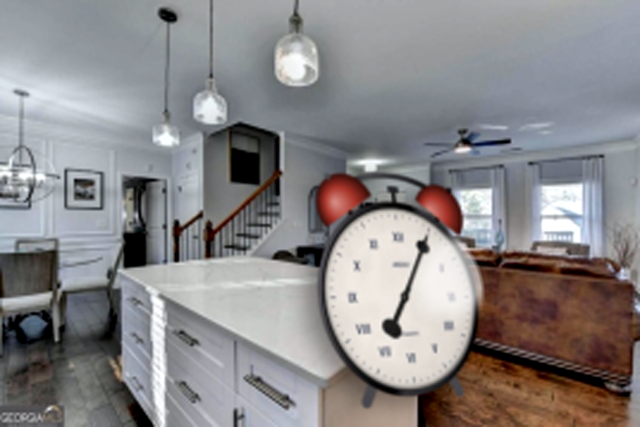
7.05
